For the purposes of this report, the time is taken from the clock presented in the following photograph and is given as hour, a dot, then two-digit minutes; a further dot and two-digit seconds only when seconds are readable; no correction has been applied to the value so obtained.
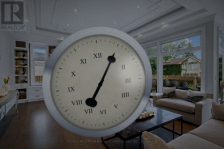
7.05
